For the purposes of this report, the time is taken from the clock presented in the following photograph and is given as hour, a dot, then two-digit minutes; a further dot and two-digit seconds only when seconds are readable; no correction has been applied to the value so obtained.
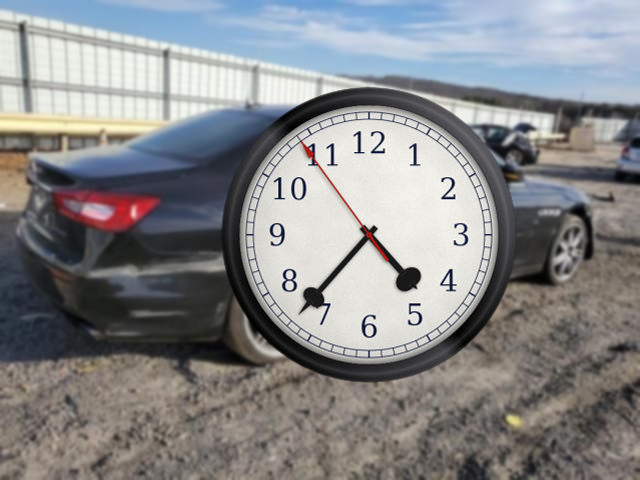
4.36.54
